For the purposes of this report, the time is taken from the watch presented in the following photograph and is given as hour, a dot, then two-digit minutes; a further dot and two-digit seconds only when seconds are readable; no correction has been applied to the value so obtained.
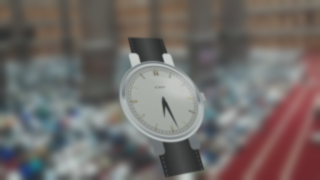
6.28
